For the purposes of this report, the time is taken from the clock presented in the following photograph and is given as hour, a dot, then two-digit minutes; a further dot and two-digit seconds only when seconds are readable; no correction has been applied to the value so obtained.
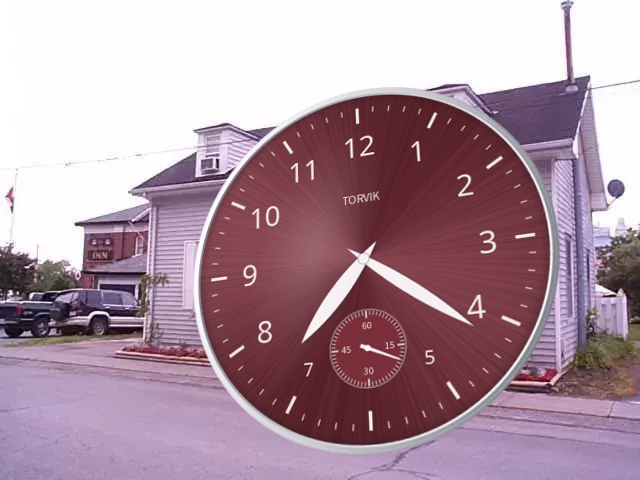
7.21.19
